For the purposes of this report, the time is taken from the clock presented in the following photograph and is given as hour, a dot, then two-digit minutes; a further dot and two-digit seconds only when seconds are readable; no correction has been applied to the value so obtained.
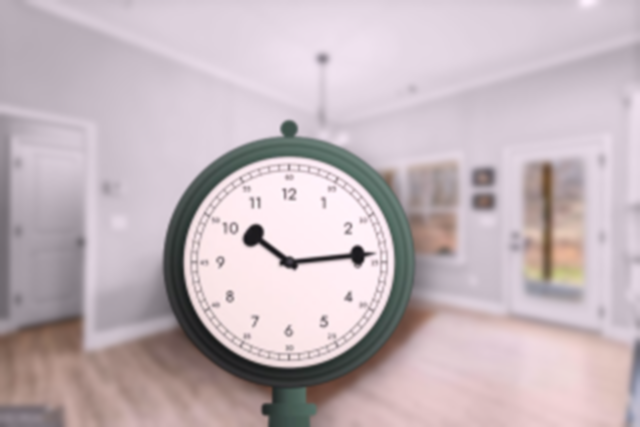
10.14
